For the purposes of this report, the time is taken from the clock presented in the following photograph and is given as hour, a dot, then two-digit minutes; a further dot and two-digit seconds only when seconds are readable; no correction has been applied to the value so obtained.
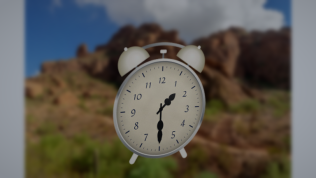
1.30
